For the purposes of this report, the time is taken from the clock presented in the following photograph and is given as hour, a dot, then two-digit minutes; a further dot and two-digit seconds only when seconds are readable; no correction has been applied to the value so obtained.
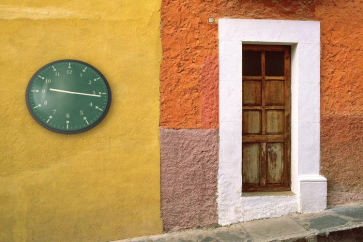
9.16
